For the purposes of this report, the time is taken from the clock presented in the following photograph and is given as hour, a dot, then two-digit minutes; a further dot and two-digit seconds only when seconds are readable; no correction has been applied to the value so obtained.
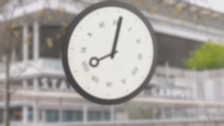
8.01
